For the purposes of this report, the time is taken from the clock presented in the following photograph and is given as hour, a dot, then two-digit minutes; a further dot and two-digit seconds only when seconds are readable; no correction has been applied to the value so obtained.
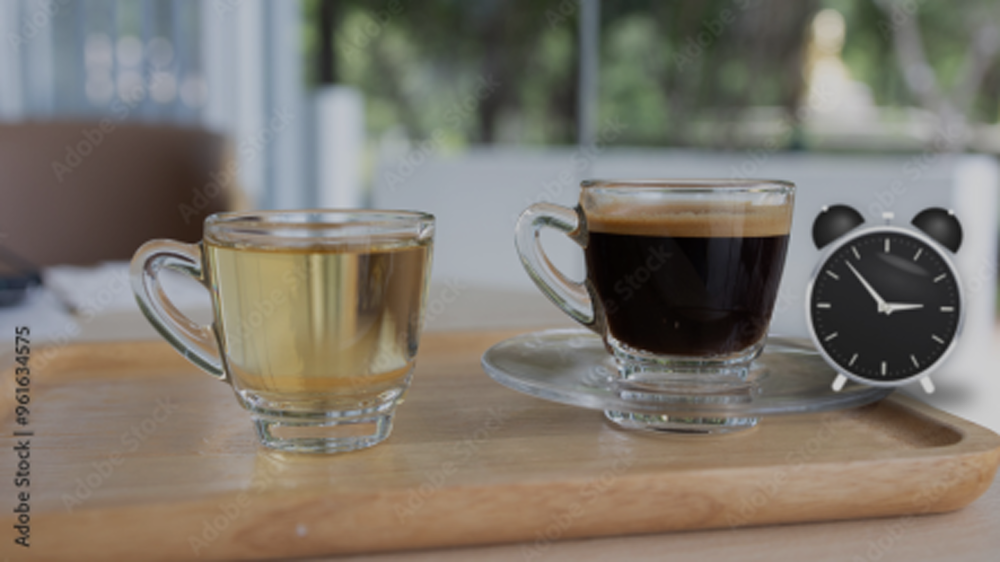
2.53
